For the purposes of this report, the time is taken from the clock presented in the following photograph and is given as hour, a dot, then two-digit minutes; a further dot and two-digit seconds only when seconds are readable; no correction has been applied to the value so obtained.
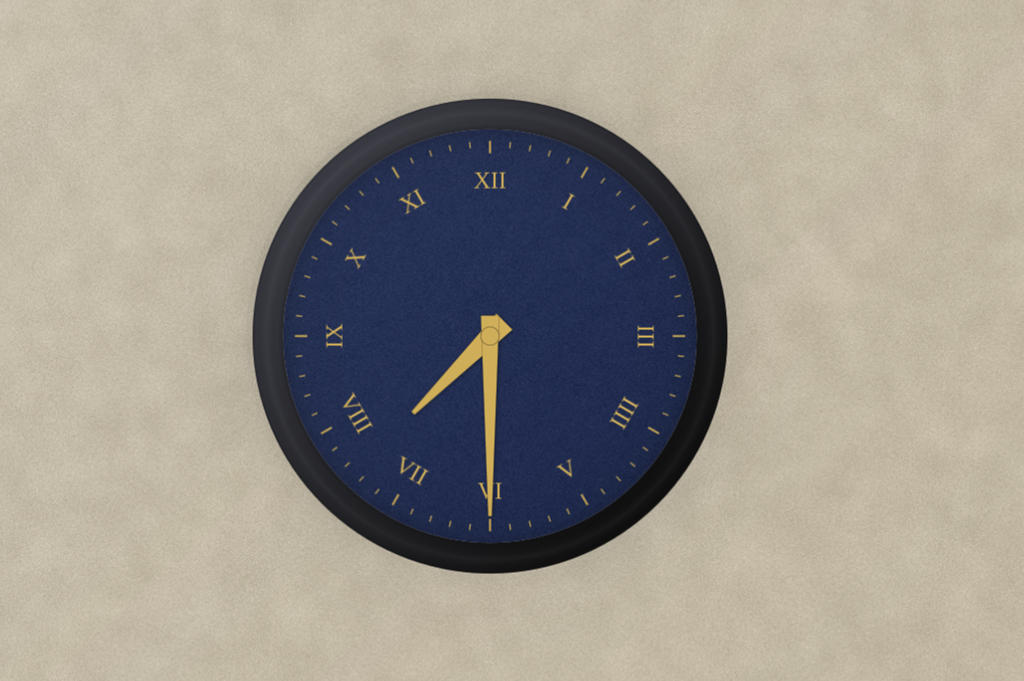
7.30
